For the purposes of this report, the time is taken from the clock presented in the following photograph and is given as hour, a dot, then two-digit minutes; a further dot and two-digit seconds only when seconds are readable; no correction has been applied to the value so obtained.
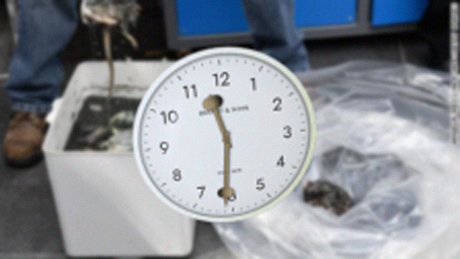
11.31
